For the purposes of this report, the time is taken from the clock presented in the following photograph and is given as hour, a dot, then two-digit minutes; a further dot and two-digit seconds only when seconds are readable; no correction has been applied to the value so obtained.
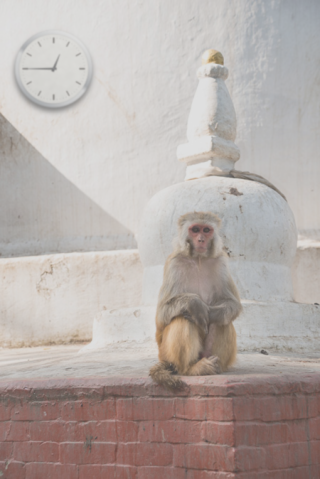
12.45
